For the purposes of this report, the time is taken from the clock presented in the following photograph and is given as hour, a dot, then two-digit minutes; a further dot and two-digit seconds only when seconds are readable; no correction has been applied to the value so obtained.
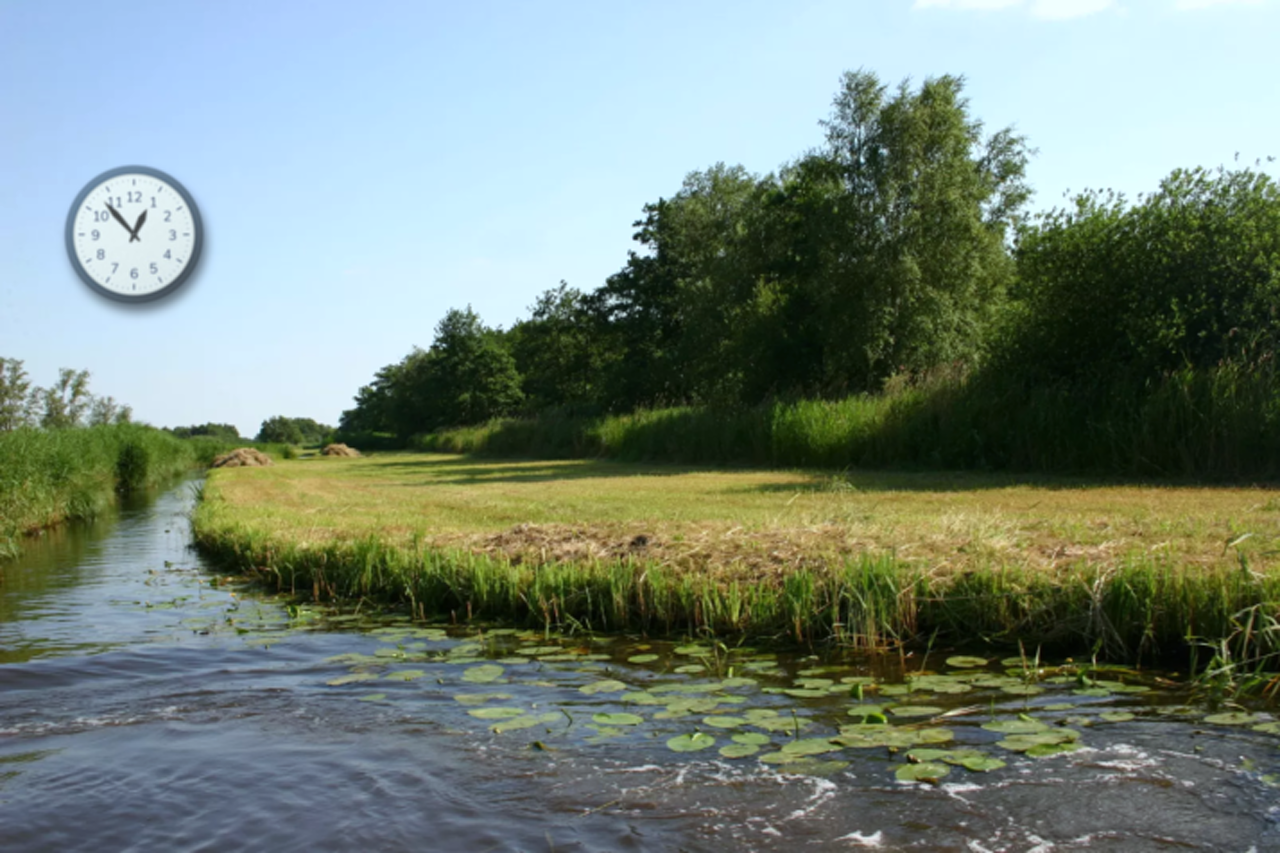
12.53
